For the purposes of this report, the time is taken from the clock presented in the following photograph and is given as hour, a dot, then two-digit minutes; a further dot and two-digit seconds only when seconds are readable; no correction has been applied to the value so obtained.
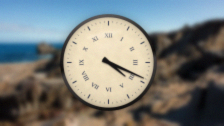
4.19
